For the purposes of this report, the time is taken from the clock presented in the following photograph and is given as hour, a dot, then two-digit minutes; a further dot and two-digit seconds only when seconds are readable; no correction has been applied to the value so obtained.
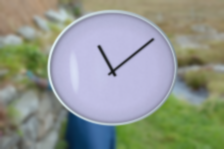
11.08
